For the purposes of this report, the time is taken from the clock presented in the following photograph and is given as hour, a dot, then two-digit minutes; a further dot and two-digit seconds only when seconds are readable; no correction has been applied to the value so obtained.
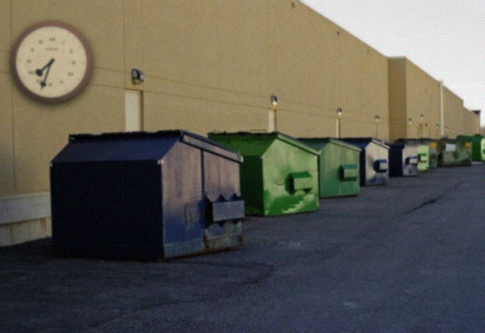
7.33
